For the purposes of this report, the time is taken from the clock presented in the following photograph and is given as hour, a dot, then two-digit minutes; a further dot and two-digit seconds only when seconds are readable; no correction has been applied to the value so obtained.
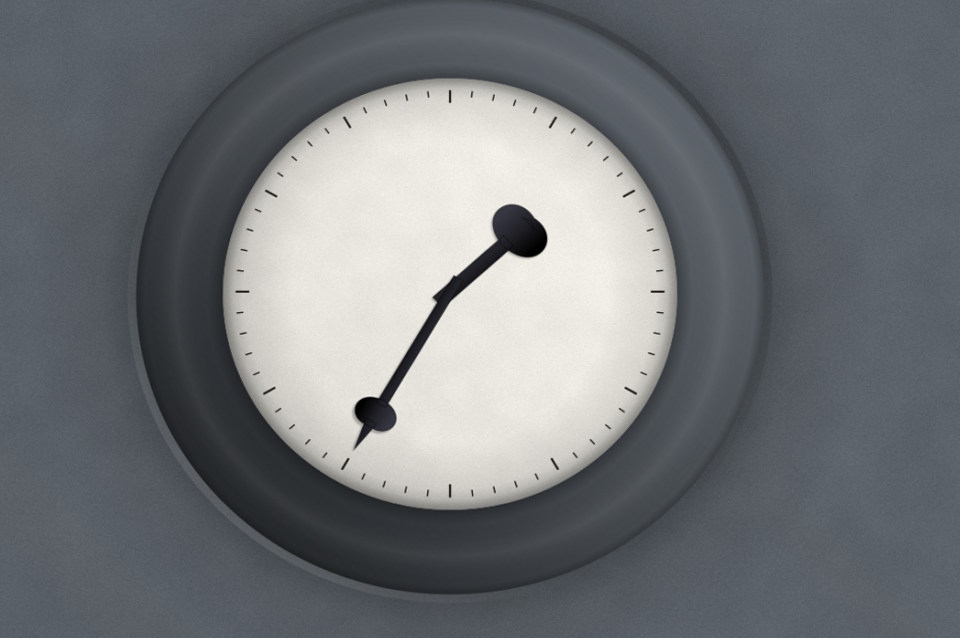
1.35
